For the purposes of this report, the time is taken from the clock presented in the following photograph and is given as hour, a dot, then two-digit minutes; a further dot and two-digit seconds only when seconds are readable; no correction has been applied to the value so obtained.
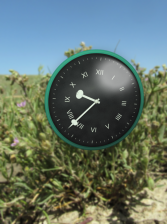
9.37
